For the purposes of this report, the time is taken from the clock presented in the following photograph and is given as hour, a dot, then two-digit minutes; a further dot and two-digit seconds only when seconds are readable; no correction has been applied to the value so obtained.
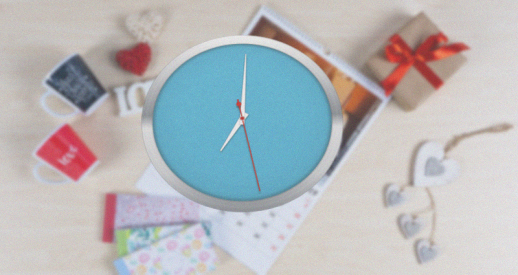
7.00.28
